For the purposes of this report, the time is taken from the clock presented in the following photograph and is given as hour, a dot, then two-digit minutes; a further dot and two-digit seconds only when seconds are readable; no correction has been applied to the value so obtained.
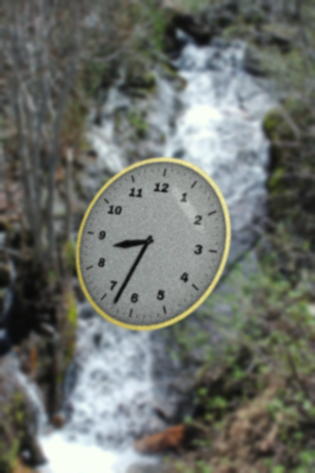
8.33
